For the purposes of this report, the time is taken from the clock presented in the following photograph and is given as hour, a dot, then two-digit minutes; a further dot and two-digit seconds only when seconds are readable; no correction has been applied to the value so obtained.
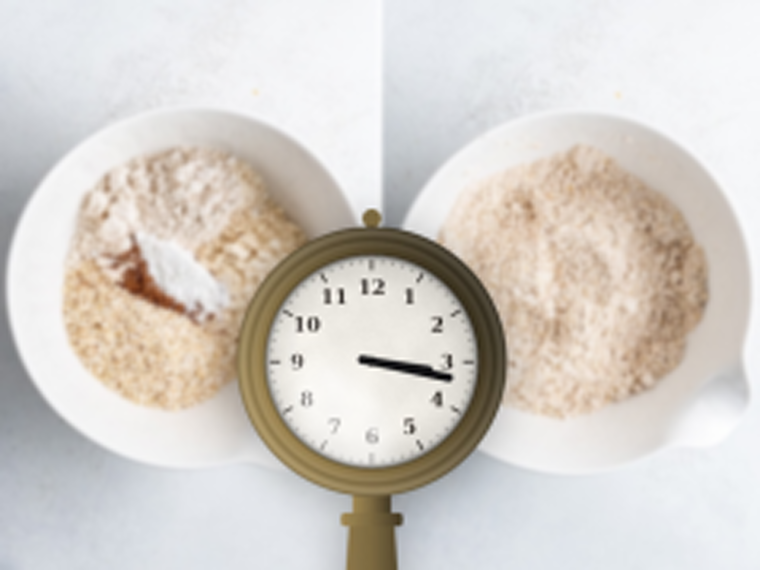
3.17
